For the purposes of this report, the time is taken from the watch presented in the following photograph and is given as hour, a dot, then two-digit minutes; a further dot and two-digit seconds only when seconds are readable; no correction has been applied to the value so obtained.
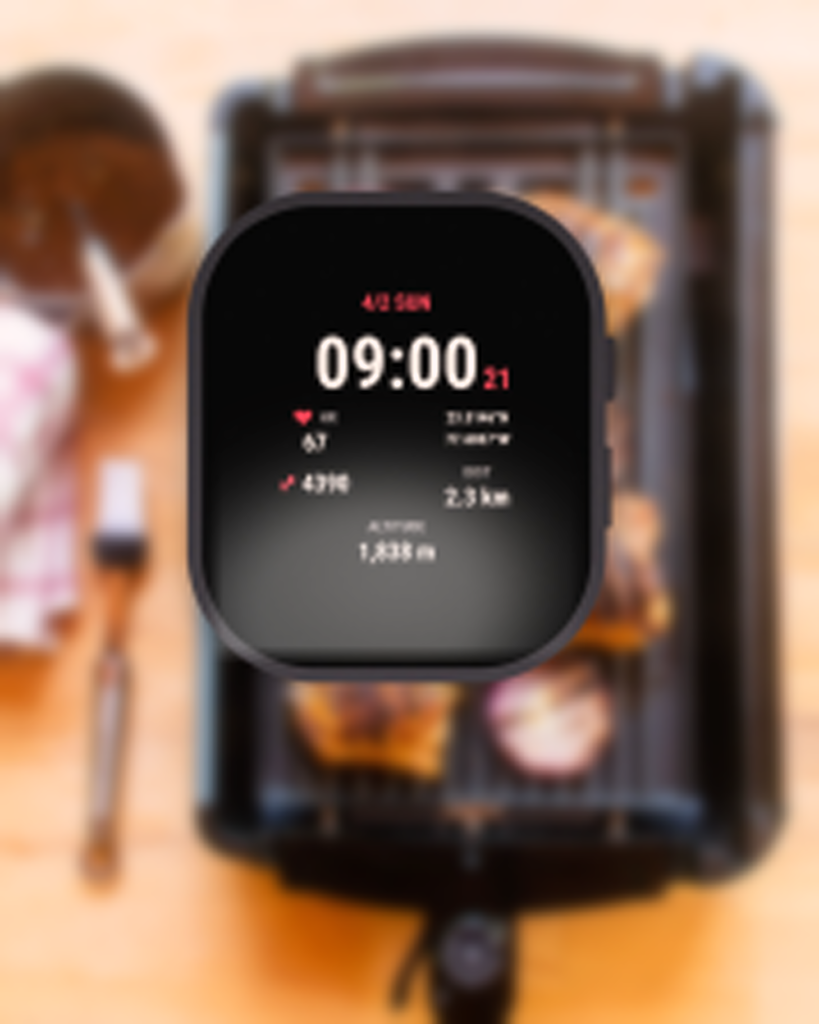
9.00
